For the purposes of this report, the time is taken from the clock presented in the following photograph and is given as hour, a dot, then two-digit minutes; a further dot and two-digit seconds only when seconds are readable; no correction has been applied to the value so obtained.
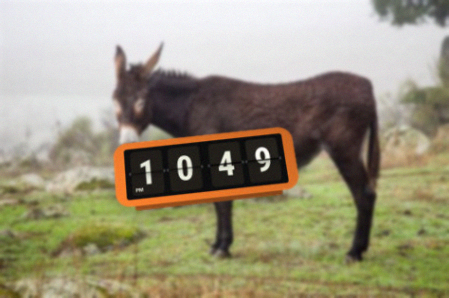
10.49
